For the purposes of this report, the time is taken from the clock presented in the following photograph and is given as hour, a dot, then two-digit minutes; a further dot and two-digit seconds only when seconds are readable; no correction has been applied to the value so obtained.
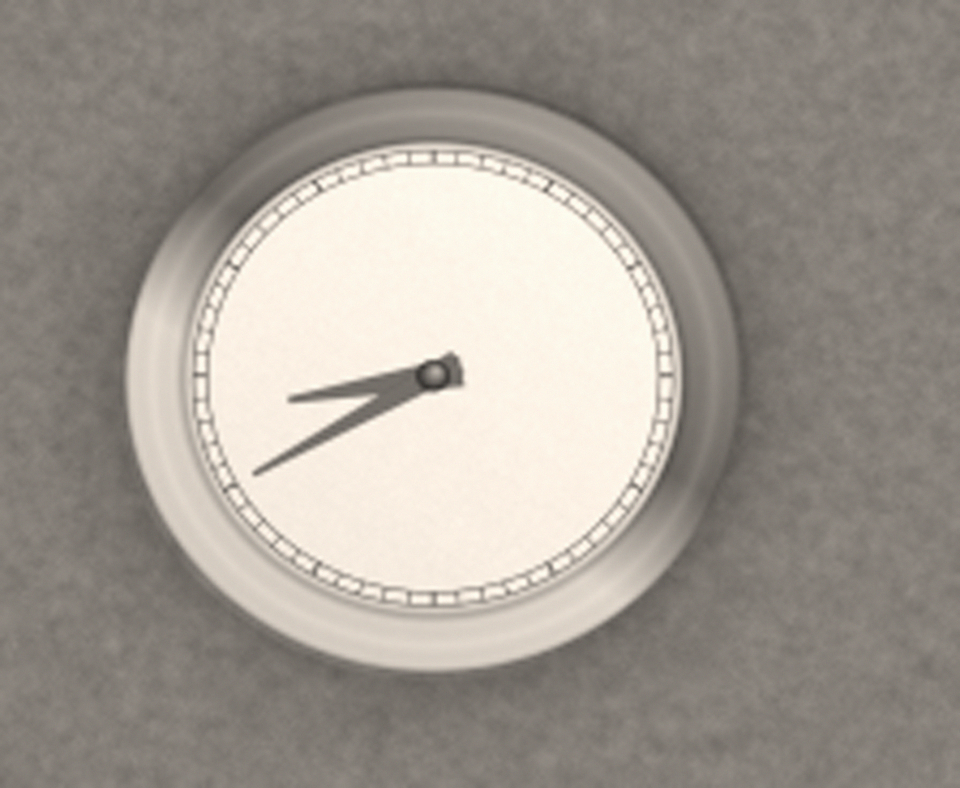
8.40
